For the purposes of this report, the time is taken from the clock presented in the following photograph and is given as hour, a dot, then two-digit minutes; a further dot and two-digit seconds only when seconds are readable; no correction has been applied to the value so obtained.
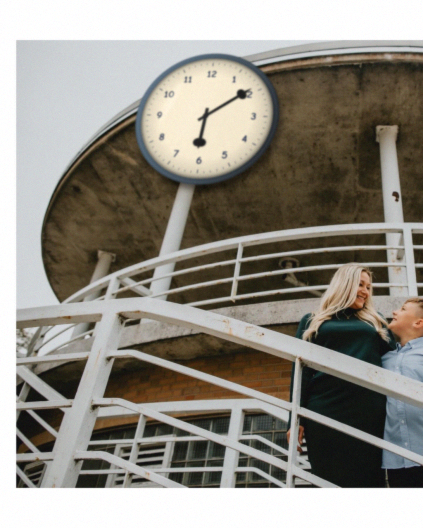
6.09
